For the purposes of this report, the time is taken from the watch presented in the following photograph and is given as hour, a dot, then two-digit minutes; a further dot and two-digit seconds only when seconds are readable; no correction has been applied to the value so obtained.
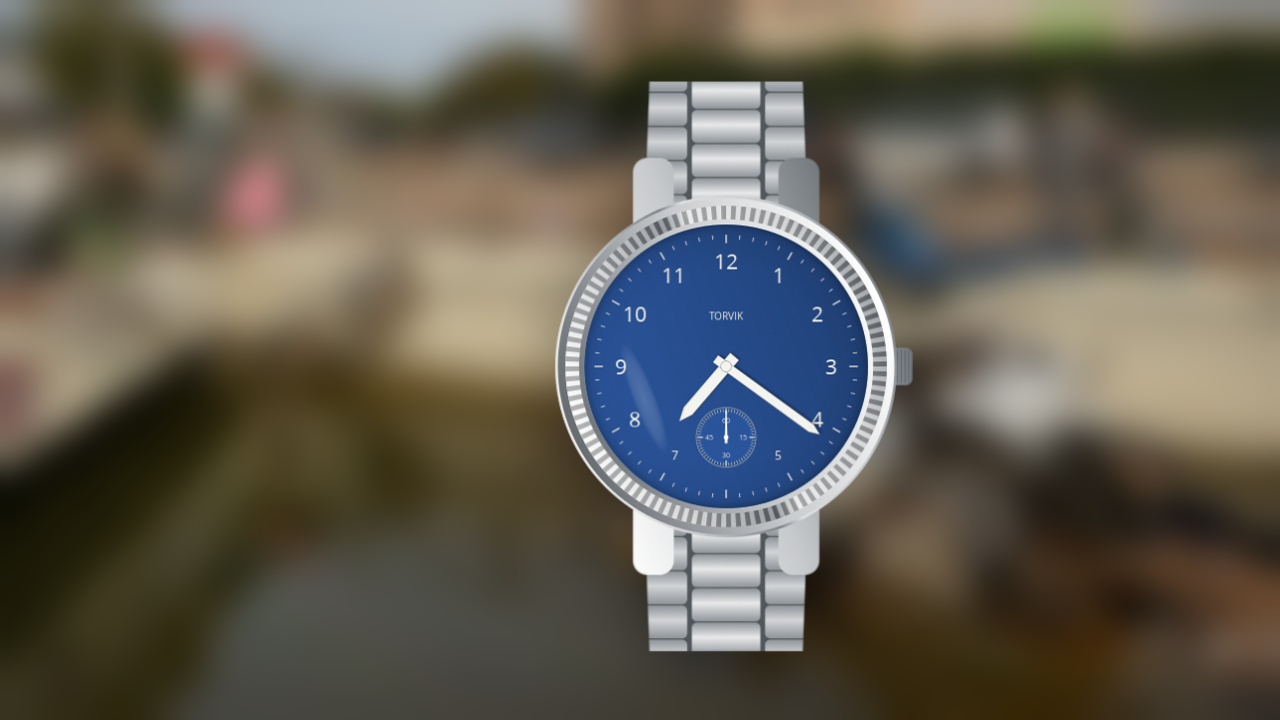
7.21
